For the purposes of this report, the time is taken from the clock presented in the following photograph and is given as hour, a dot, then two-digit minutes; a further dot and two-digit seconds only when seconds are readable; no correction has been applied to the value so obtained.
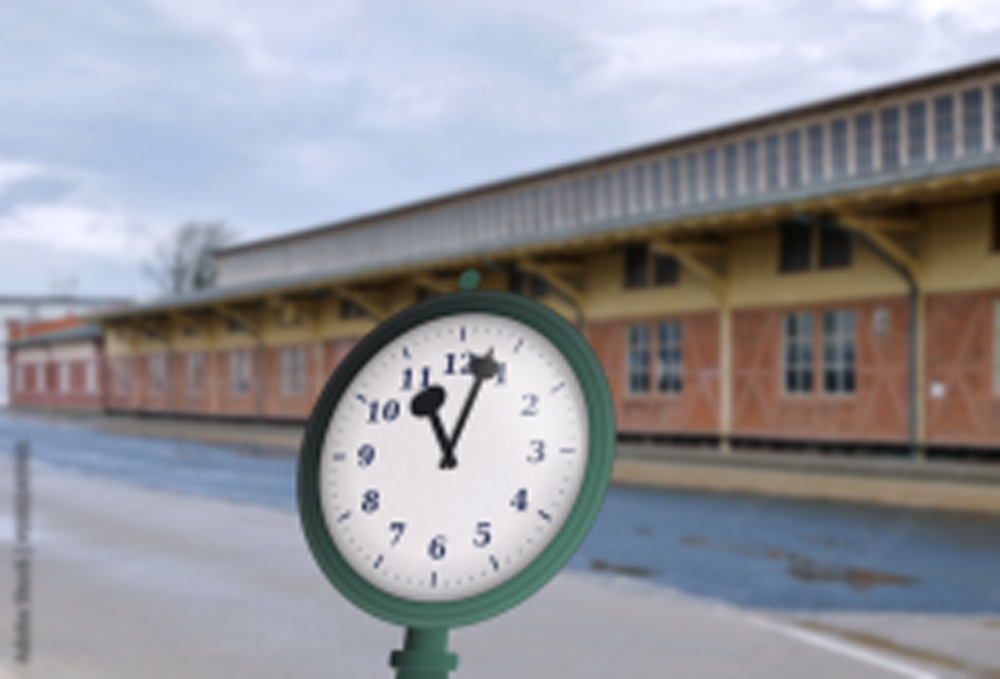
11.03
